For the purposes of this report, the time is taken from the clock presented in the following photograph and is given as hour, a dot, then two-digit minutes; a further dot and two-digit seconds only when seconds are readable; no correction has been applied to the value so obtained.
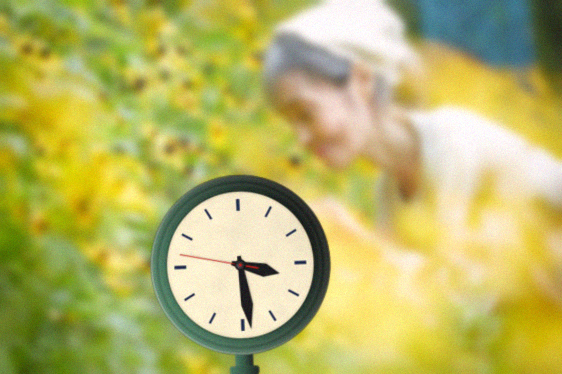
3.28.47
